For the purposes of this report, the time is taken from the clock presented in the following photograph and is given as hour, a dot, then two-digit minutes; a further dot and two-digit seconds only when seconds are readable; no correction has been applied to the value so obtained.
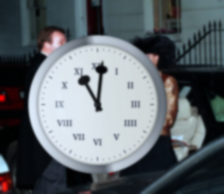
11.01
